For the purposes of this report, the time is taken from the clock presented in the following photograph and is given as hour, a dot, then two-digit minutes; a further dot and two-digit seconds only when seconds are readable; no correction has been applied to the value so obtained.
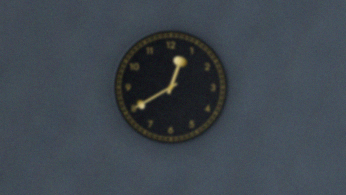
12.40
